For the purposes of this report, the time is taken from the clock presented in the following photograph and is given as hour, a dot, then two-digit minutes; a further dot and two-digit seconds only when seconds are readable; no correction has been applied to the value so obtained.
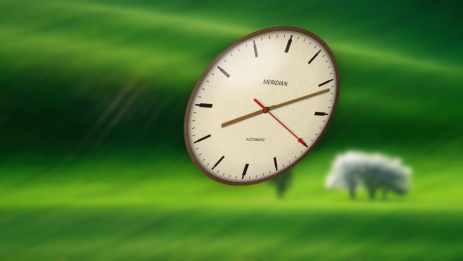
8.11.20
